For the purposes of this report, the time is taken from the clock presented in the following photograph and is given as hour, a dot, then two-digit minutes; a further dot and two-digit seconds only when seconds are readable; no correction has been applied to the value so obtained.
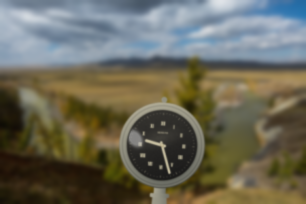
9.27
